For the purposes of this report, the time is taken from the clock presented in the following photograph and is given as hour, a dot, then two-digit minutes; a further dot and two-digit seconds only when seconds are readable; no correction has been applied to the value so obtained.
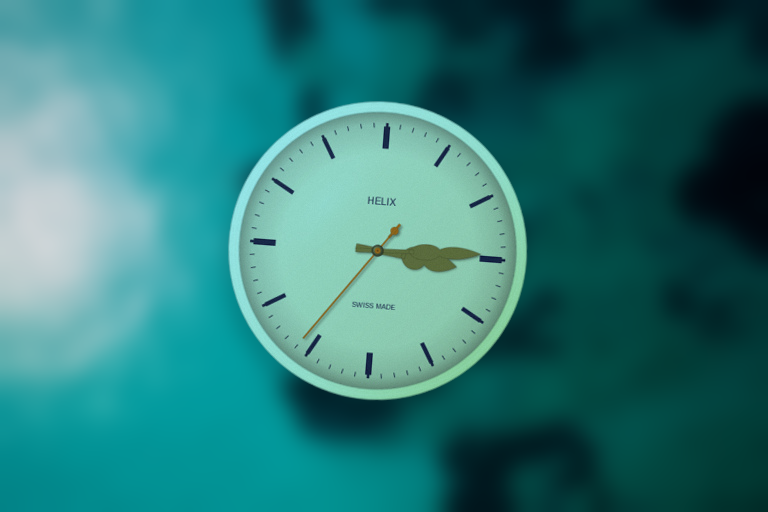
3.14.36
